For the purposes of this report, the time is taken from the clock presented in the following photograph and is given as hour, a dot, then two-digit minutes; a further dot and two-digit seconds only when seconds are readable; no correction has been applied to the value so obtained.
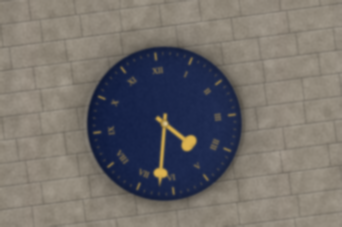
4.32
